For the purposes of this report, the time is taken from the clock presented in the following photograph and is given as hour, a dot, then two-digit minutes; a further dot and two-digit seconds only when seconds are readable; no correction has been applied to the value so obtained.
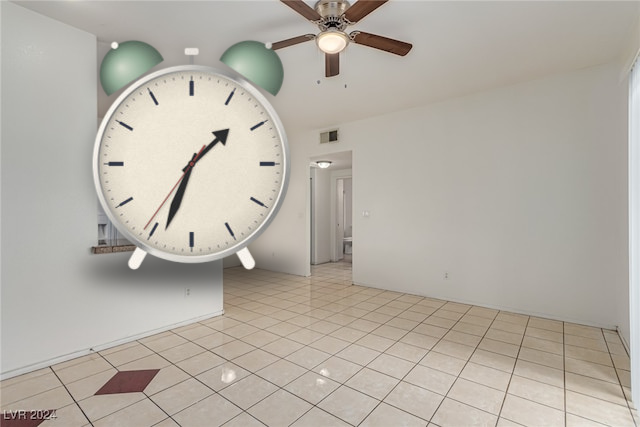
1.33.36
